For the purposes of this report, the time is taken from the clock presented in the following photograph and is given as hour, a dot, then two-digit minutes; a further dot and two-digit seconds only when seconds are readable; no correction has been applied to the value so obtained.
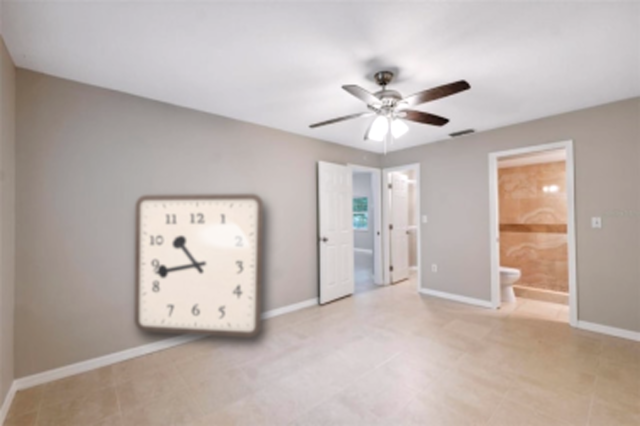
10.43
